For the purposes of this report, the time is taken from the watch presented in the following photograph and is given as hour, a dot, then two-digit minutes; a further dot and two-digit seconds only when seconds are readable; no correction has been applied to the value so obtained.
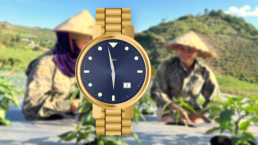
5.58
